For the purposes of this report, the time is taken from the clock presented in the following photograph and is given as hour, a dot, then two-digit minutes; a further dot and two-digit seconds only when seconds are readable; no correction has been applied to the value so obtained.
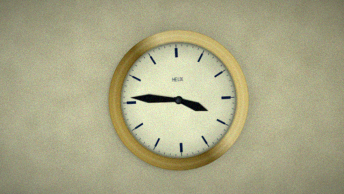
3.46
